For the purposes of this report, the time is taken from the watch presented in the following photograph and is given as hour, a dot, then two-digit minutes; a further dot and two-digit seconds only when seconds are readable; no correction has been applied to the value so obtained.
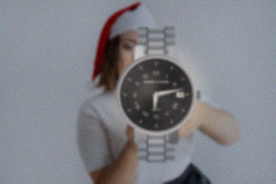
6.13
